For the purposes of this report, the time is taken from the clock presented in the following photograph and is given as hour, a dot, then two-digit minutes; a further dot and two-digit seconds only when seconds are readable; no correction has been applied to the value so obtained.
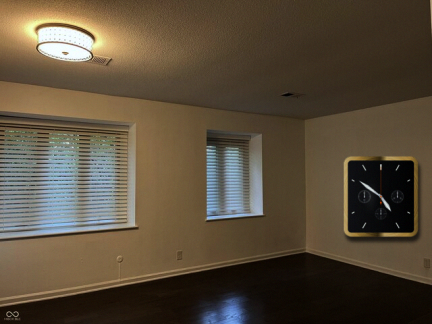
4.51
